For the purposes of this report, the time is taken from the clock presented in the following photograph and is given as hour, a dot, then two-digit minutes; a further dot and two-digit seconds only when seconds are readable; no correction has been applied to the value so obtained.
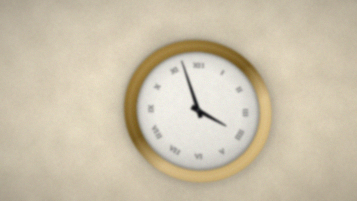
3.57
